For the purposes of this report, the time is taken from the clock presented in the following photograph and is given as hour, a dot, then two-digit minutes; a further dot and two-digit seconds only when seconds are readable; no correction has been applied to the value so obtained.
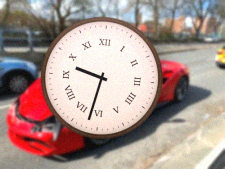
9.32
